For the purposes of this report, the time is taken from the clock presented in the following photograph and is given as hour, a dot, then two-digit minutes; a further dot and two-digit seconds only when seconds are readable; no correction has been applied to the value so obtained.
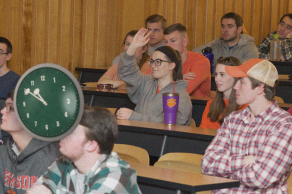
10.51
